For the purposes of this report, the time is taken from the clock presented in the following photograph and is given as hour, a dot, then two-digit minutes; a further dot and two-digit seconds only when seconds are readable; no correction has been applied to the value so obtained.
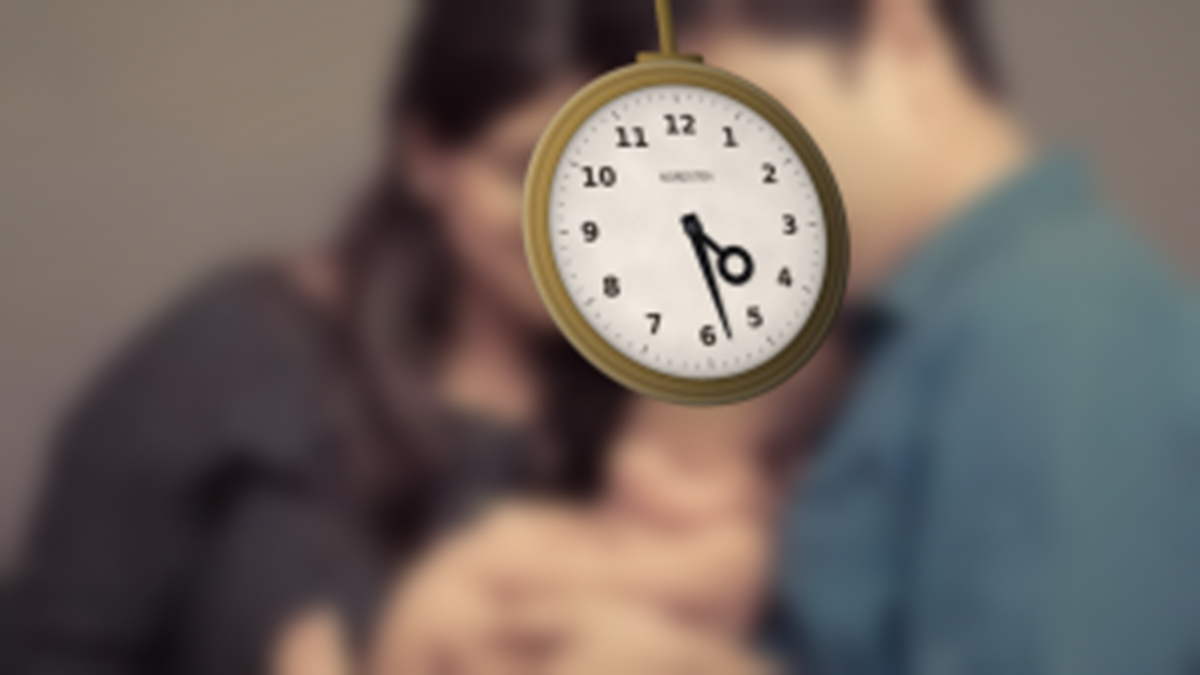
4.28
